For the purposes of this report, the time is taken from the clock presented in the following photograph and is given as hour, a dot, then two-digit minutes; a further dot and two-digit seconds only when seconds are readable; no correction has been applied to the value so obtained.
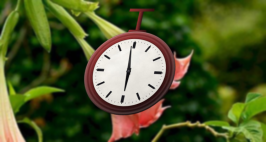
5.59
